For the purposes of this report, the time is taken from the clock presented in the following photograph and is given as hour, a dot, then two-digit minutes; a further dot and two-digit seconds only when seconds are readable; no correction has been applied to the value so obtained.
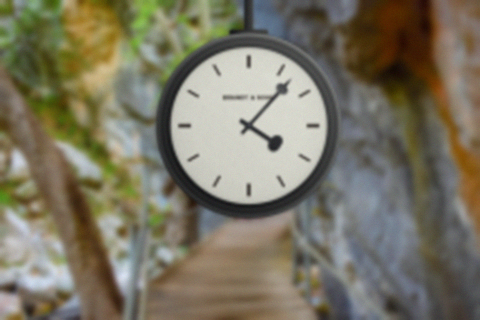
4.07
